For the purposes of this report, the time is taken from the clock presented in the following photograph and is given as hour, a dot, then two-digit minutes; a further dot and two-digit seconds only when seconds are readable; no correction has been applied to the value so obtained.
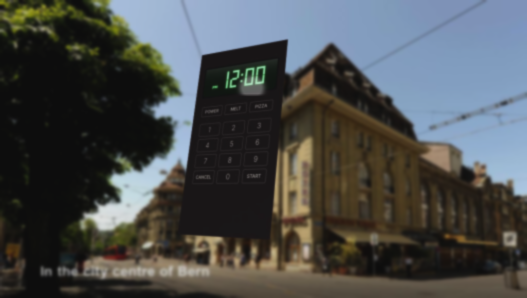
12.00
